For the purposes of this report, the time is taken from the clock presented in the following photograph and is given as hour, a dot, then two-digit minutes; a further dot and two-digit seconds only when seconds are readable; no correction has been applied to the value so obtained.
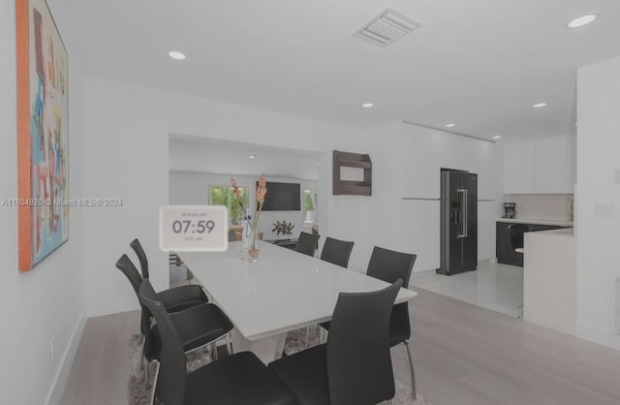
7.59
